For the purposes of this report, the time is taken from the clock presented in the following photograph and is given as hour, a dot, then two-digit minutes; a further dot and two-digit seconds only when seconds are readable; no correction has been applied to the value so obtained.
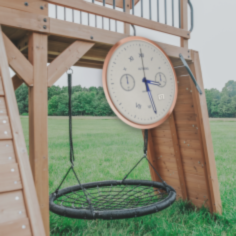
3.28
